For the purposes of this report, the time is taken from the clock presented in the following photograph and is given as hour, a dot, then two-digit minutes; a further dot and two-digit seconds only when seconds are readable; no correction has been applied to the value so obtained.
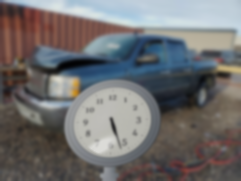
5.27
